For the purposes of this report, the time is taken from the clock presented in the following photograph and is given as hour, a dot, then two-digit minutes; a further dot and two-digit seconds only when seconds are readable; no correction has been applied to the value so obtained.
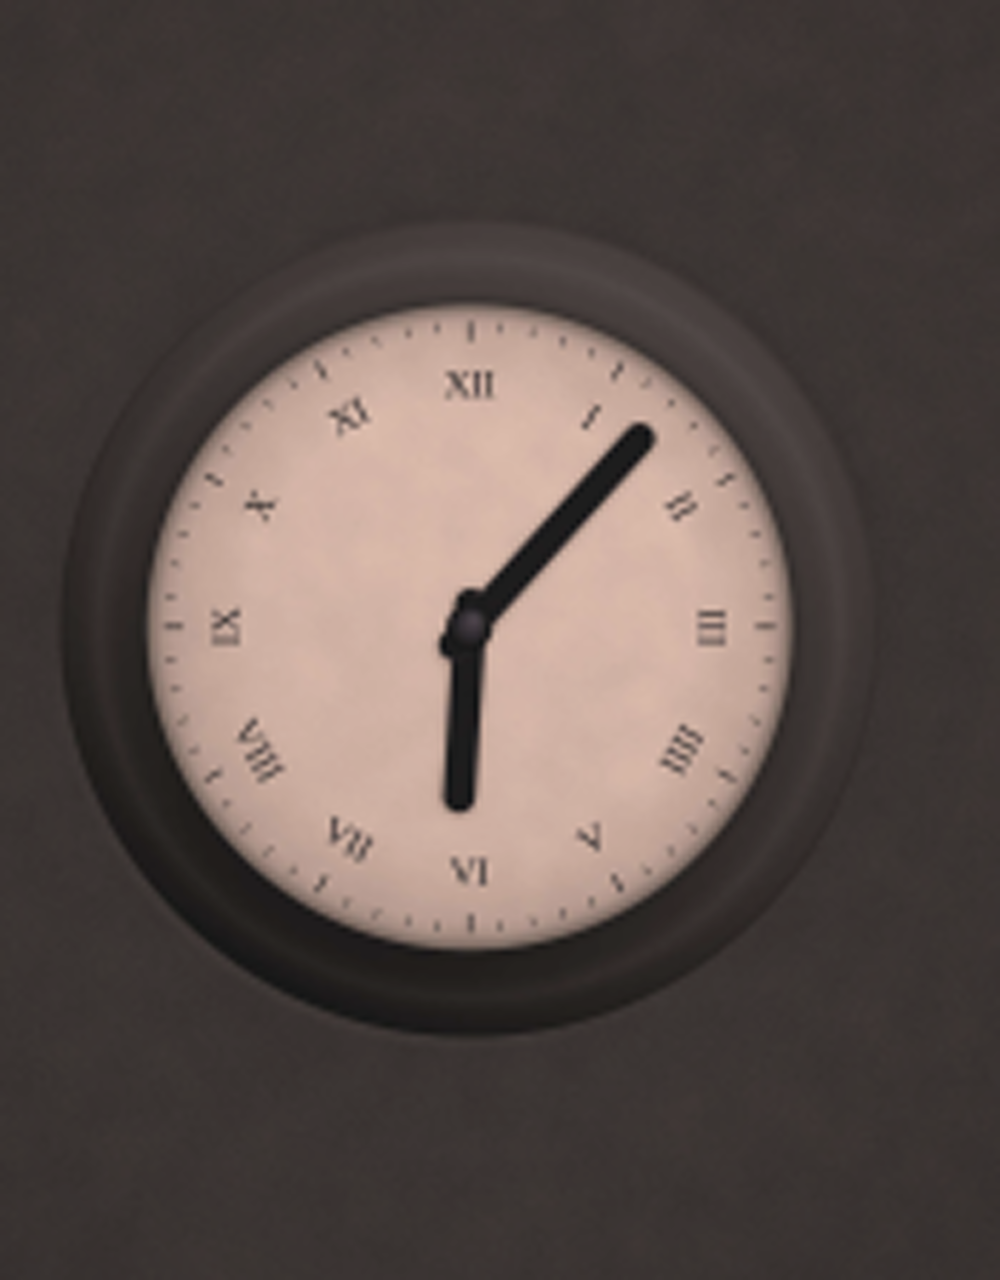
6.07
